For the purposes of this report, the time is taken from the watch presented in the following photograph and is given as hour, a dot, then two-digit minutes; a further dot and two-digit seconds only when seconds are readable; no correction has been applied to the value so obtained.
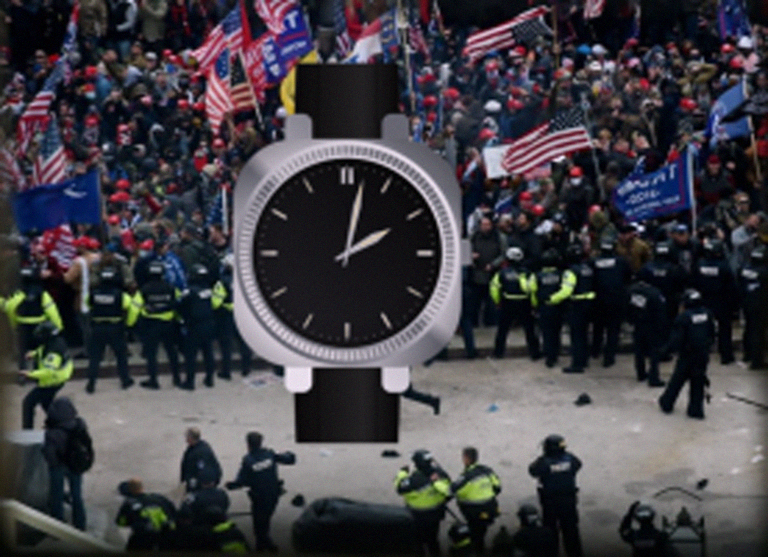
2.02
